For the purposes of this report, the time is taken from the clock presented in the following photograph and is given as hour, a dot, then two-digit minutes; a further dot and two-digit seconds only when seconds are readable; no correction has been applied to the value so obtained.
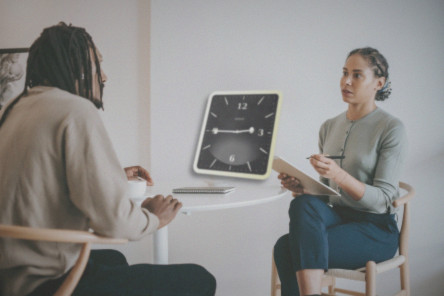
2.45
